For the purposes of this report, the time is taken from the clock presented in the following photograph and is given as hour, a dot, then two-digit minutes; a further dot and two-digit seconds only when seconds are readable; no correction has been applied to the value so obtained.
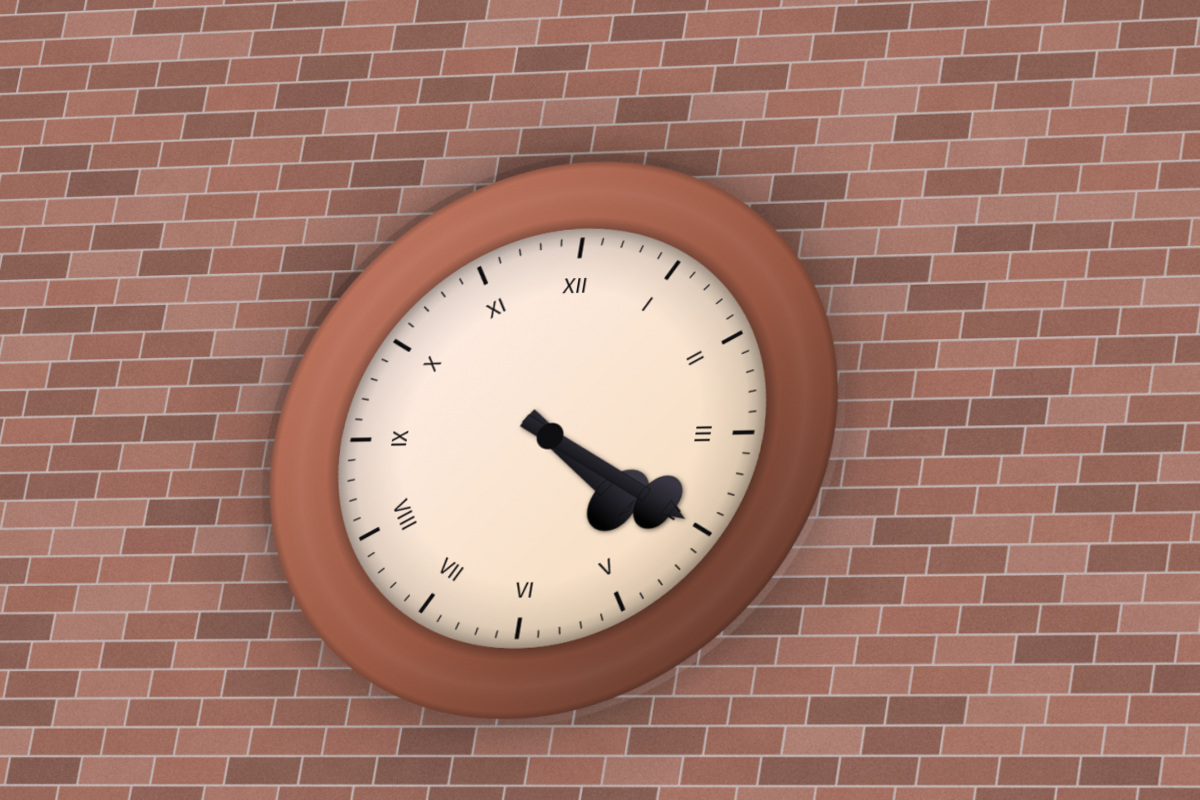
4.20
